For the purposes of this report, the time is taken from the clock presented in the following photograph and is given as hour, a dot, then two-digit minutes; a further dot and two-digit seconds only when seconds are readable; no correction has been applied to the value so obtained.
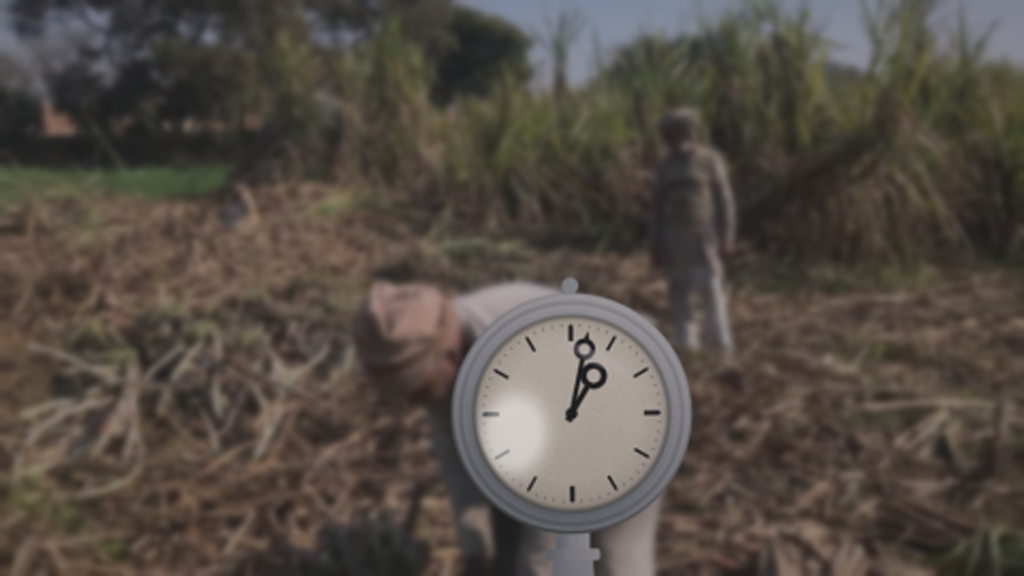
1.02
